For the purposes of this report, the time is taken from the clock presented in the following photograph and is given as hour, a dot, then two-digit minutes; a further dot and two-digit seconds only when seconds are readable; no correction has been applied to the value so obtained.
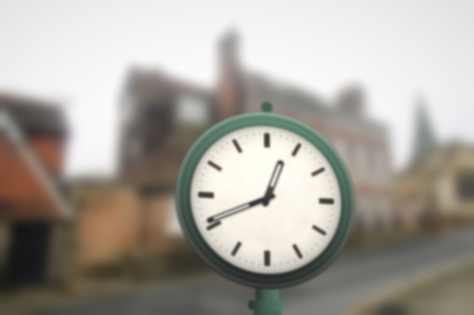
12.41
